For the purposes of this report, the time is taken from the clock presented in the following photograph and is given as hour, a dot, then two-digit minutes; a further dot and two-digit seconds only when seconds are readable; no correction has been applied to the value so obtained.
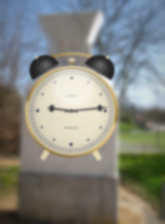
9.14
